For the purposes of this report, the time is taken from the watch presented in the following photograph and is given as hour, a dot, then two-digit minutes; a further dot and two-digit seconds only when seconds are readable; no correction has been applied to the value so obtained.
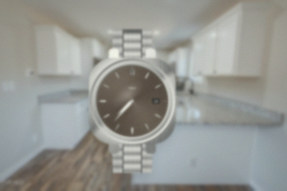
7.37
